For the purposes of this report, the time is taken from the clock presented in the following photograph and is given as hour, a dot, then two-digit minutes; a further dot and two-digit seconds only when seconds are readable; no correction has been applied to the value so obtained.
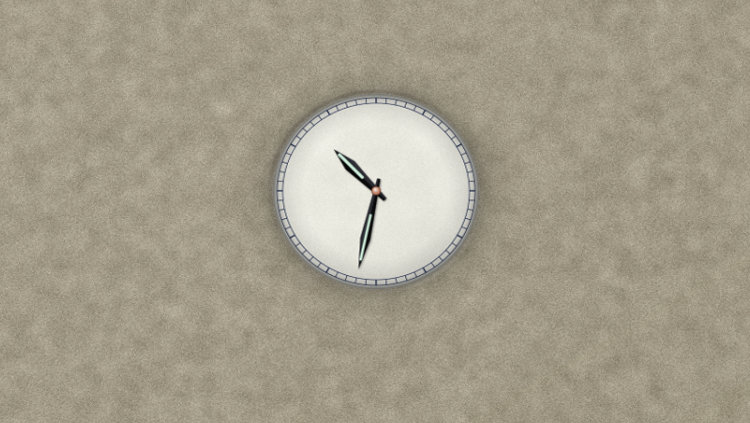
10.32
